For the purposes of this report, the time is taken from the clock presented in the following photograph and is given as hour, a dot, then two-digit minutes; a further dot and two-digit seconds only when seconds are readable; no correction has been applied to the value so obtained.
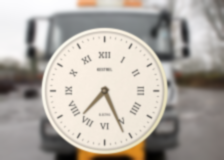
7.26
